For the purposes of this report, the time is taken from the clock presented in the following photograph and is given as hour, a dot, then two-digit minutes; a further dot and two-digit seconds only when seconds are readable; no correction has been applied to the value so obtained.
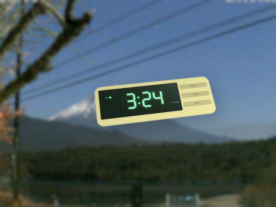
3.24
